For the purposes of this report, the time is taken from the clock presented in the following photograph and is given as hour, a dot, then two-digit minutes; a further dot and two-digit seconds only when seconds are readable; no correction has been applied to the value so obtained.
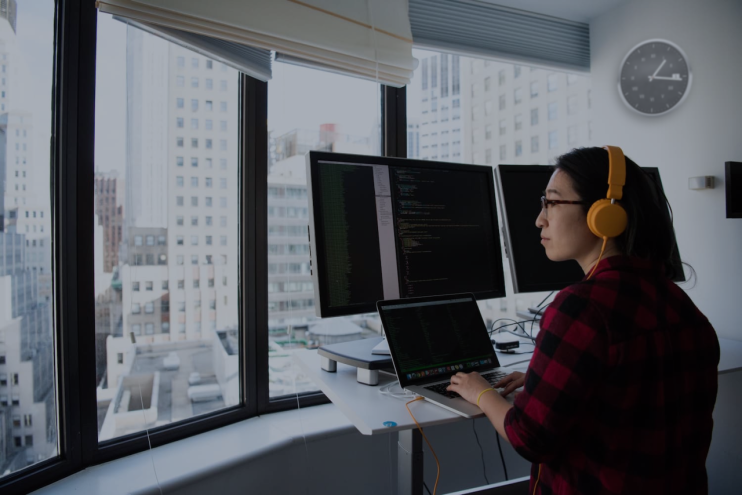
1.16
